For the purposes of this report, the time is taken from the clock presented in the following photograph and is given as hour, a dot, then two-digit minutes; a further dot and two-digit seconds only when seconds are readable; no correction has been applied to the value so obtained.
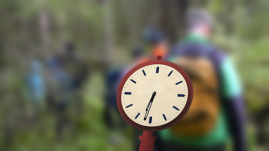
6.32
